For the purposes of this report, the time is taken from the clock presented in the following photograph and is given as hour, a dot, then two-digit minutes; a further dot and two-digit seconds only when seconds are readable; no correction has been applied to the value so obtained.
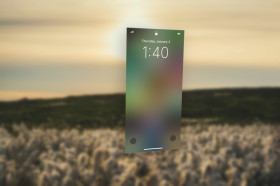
1.40
